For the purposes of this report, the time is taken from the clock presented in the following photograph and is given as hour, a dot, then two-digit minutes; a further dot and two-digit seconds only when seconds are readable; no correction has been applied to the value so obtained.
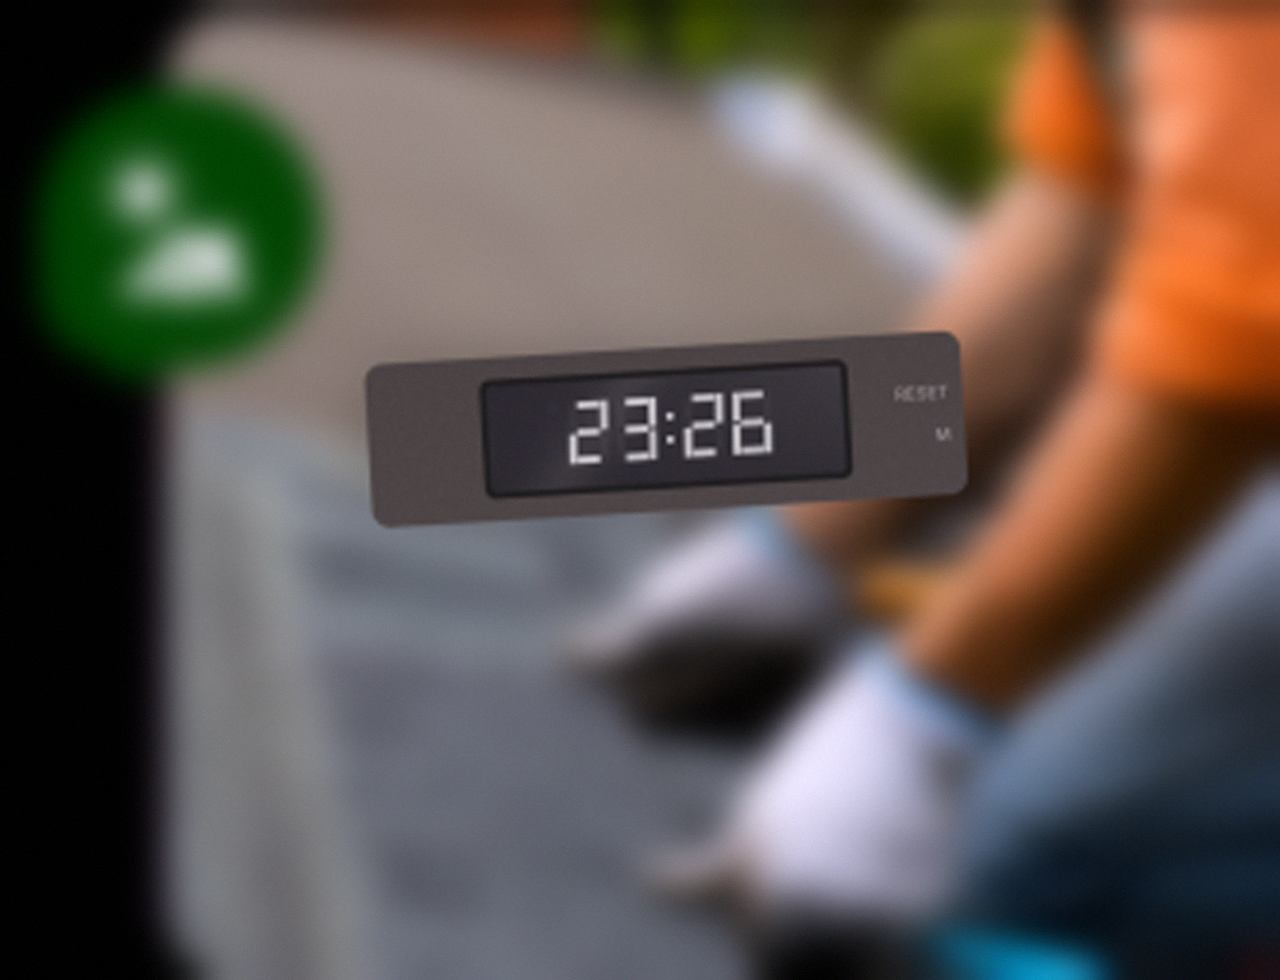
23.26
